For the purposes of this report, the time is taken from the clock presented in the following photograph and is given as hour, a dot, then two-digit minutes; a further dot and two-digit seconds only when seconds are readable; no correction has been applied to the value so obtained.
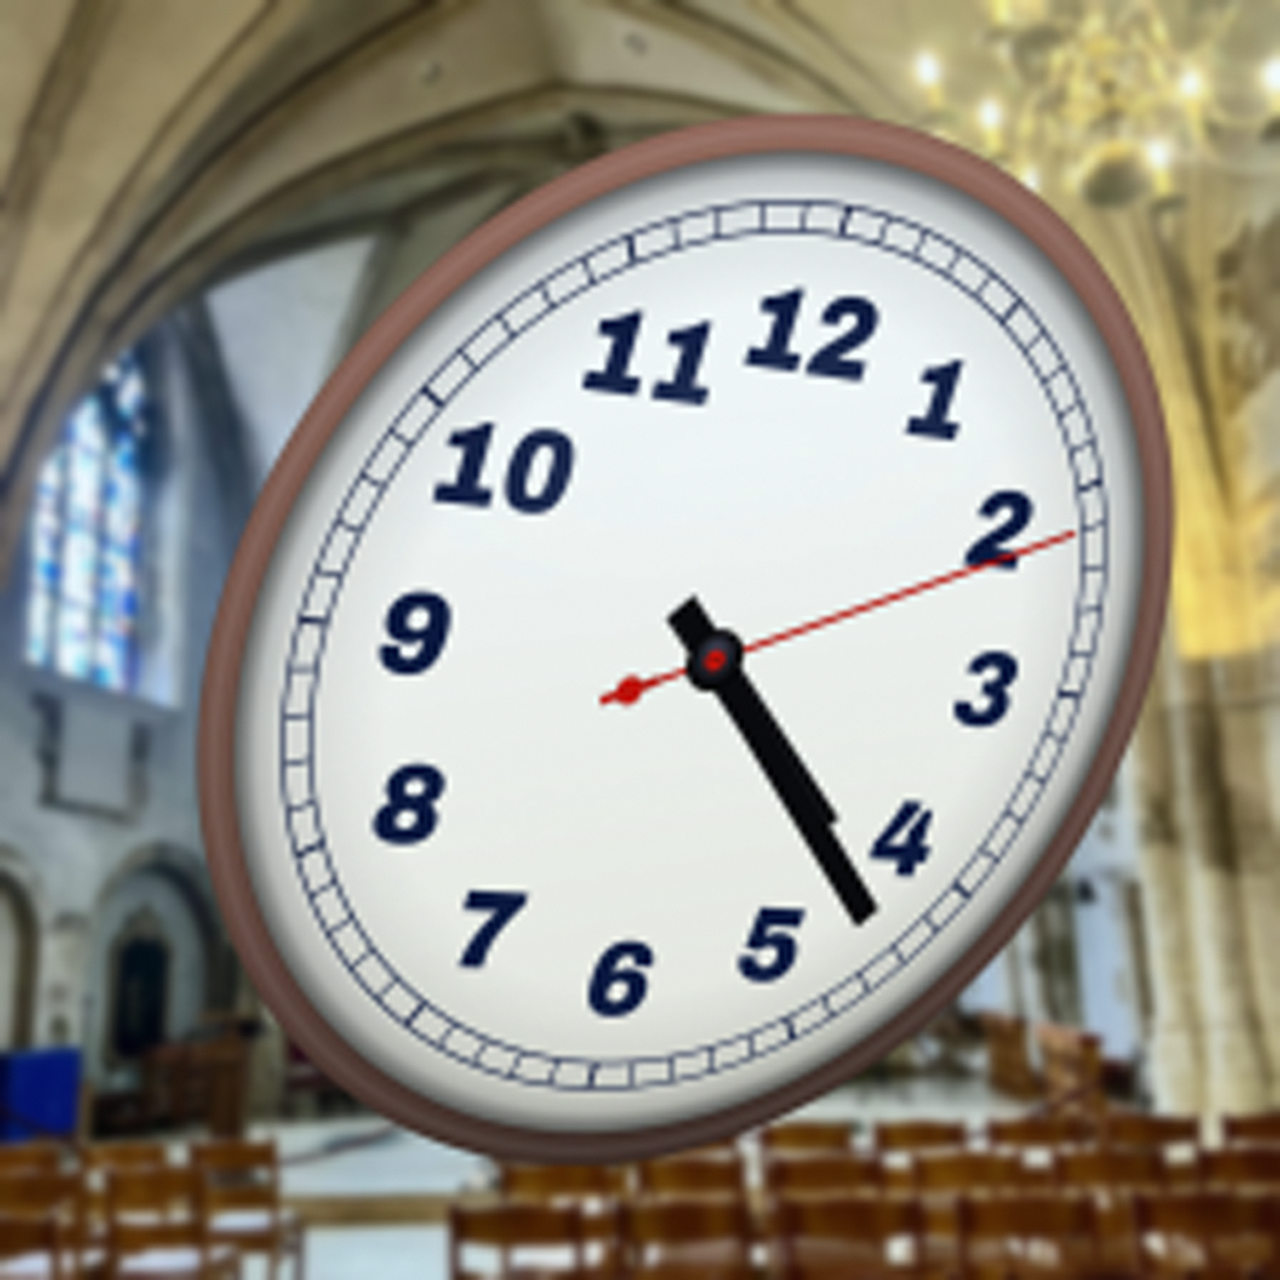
4.22.11
